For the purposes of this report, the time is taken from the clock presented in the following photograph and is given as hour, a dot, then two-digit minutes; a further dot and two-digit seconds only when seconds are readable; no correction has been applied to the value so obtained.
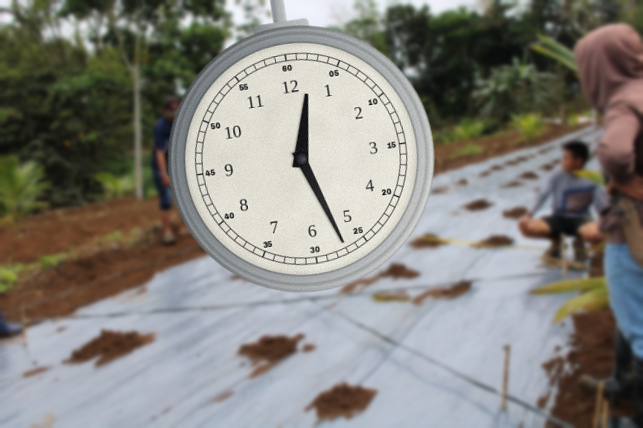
12.27
